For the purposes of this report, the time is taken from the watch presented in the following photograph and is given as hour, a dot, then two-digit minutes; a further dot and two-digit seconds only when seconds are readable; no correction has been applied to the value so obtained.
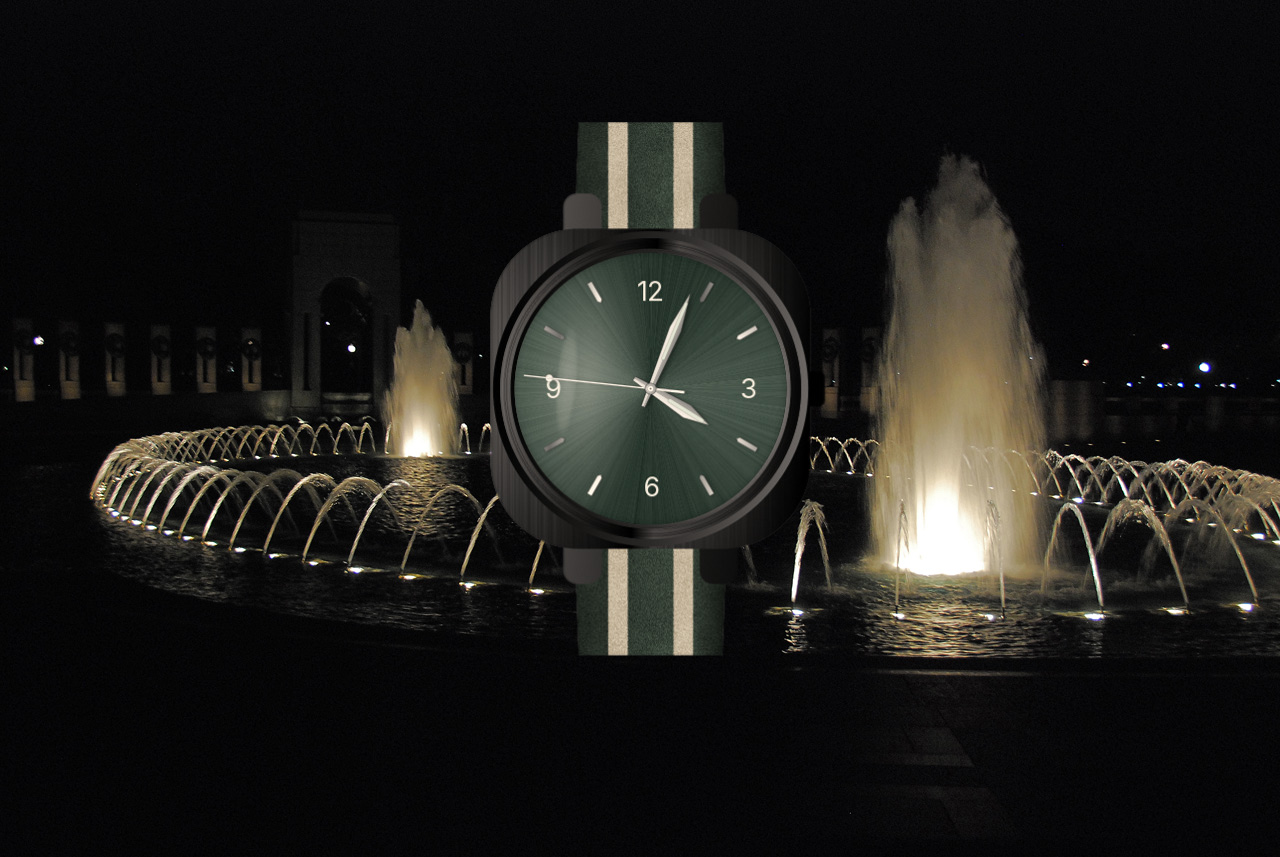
4.03.46
